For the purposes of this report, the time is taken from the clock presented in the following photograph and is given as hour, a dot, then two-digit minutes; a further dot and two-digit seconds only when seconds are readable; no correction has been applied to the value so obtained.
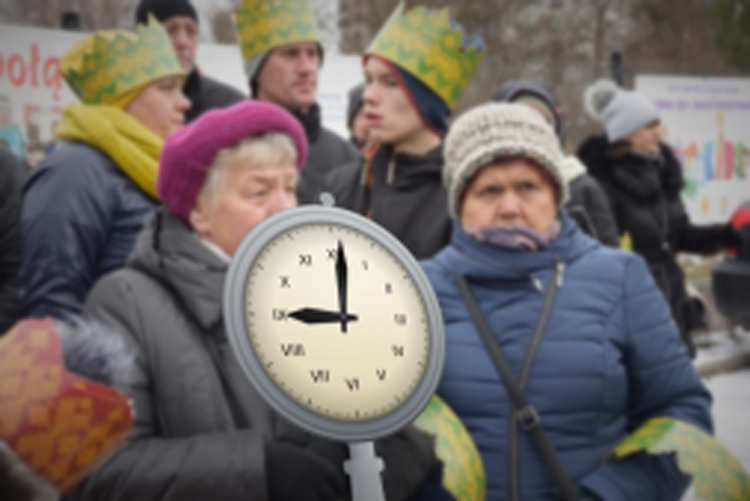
9.01
